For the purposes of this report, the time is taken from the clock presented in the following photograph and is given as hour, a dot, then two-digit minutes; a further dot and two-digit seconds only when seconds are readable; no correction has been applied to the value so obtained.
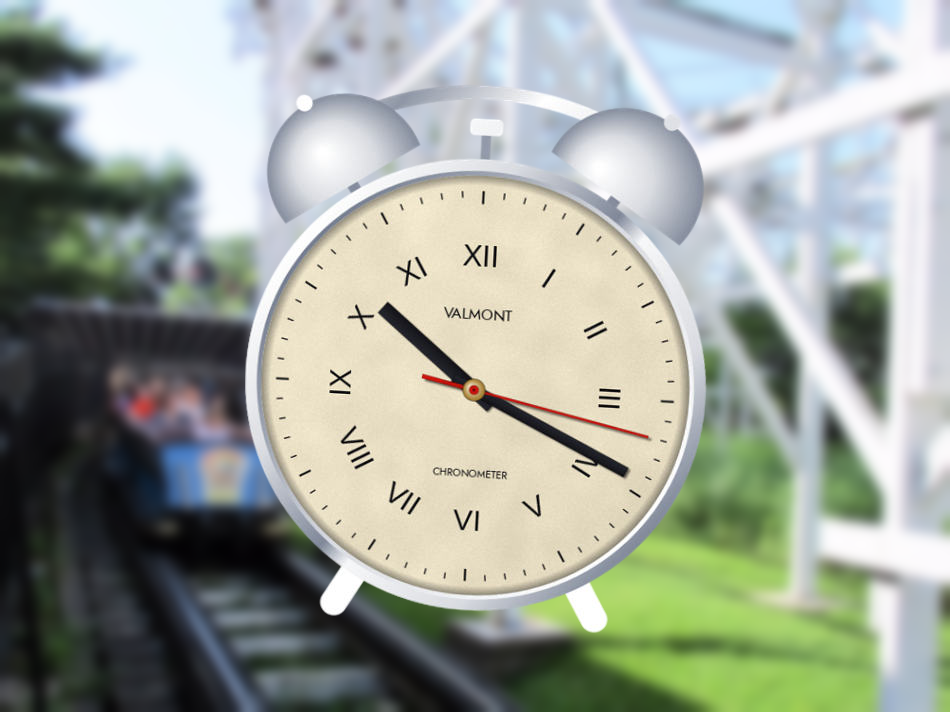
10.19.17
